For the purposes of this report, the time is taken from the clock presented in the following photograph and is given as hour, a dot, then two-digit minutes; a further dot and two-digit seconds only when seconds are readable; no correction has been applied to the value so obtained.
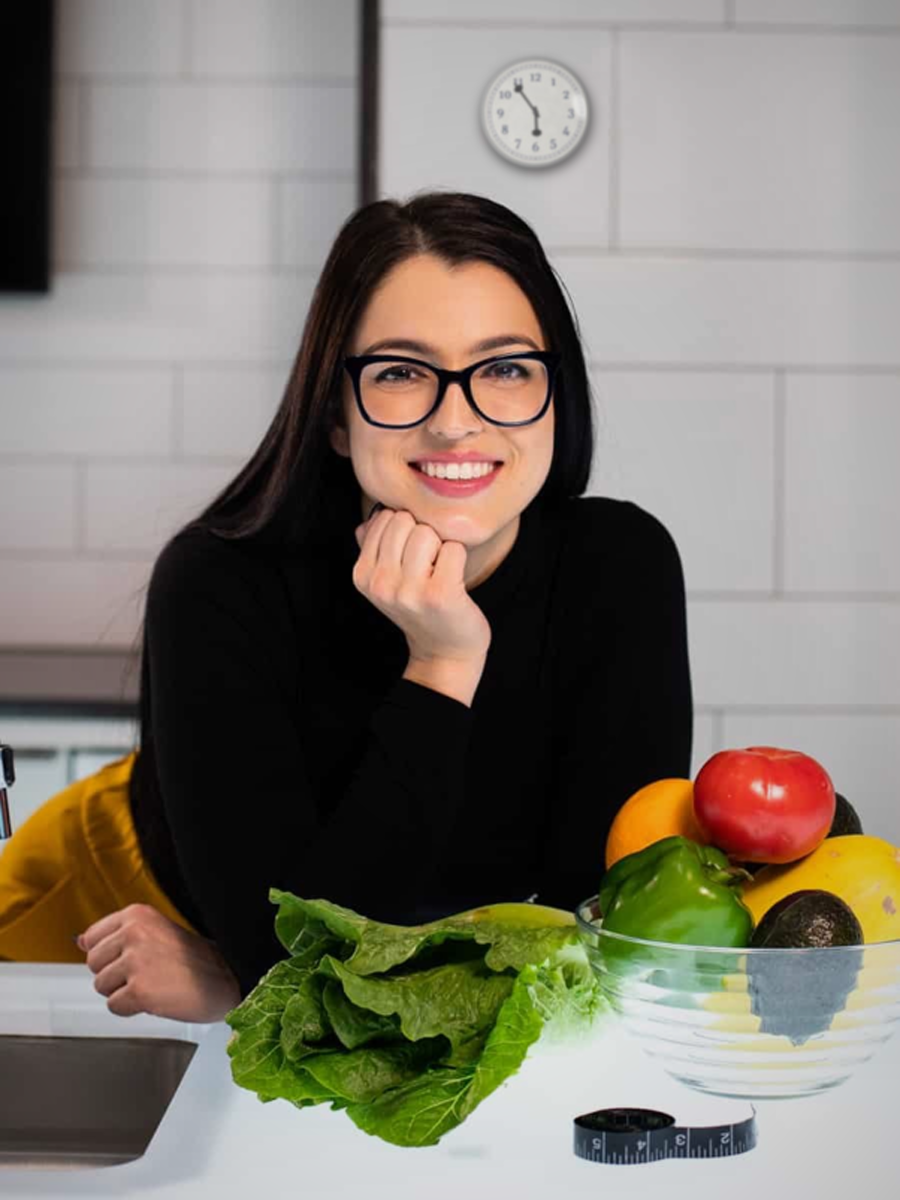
5.54
